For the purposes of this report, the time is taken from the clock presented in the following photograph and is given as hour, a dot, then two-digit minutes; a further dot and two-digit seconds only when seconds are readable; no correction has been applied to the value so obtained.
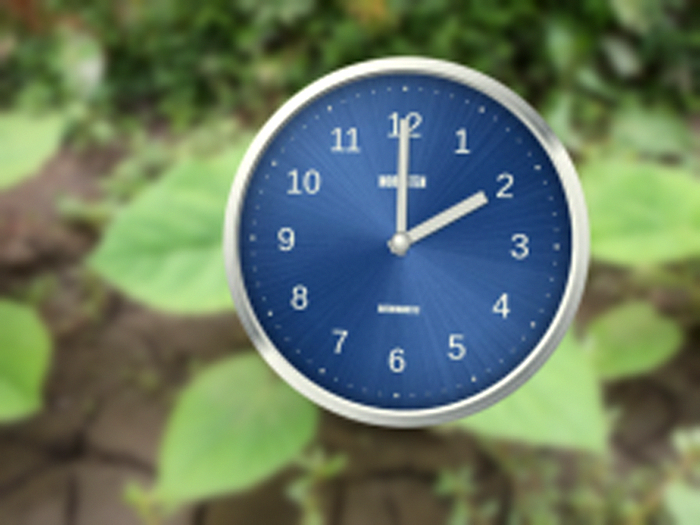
2.00
